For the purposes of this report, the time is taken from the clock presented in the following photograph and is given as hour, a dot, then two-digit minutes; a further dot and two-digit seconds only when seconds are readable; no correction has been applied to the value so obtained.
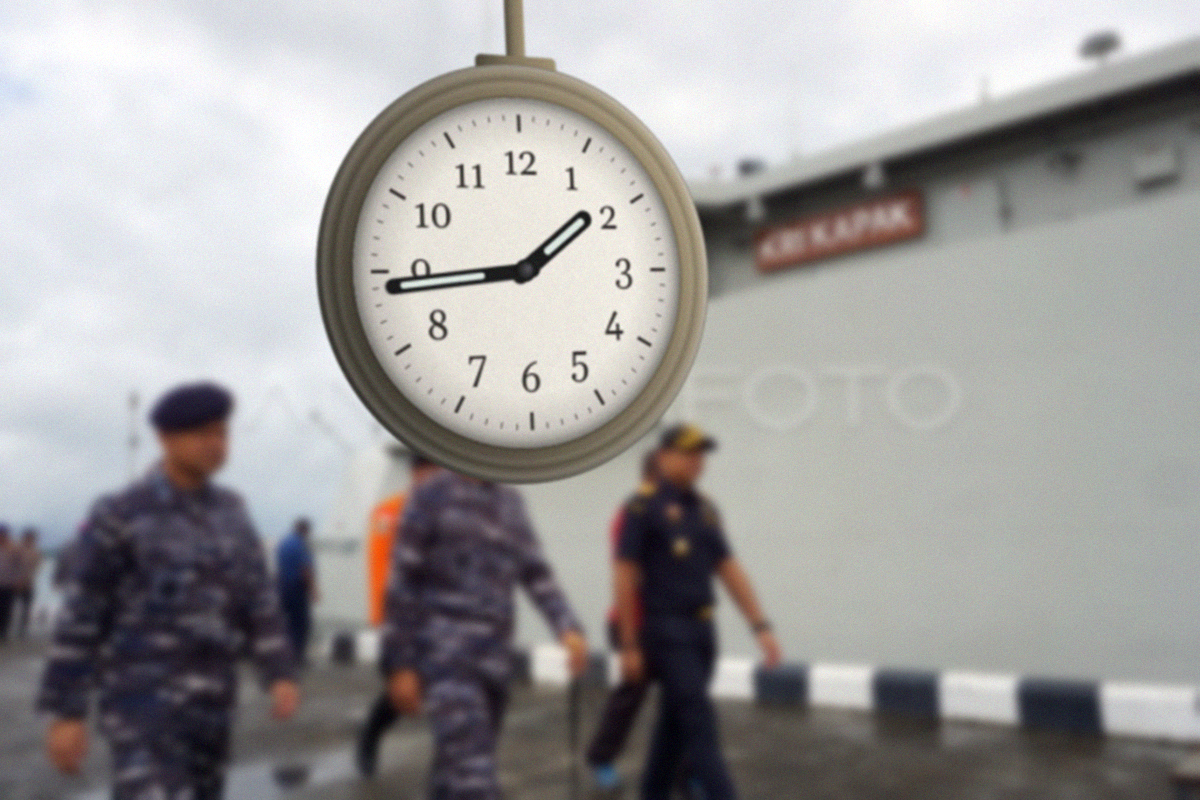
1.44
